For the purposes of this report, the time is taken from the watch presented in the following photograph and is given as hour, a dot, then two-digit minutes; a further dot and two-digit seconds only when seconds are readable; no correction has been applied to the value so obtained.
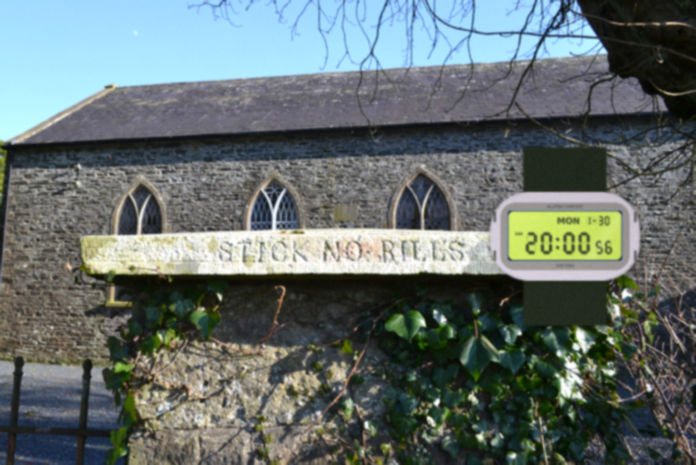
20.00.56
